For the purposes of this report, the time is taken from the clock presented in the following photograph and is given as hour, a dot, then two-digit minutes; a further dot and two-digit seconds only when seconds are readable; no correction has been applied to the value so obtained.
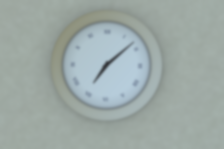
7.08
